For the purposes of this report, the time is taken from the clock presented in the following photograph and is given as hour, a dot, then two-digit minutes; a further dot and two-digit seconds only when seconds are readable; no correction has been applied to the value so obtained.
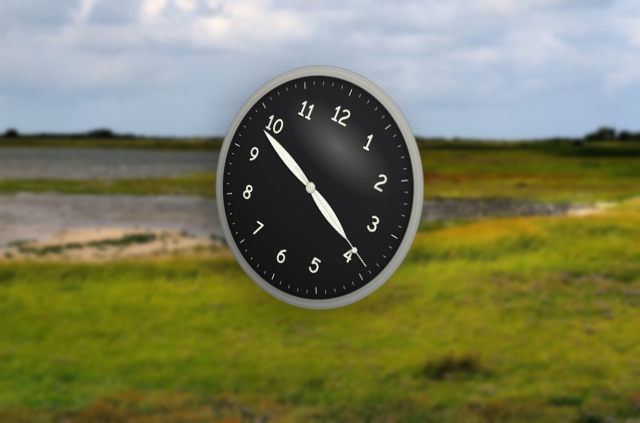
3.48.19
